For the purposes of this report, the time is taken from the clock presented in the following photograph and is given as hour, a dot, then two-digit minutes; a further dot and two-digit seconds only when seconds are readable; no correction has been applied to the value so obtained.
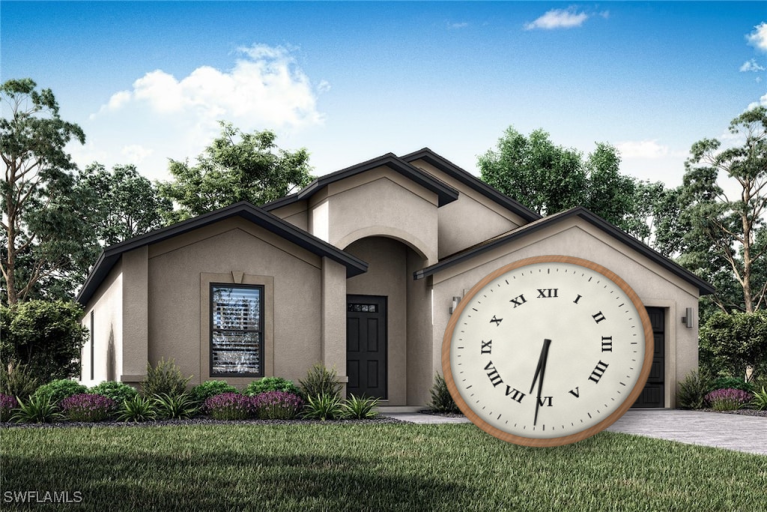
6.31
